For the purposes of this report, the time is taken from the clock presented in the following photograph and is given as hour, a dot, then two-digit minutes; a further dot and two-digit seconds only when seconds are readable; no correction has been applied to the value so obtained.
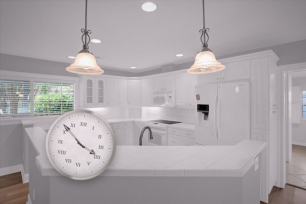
3.52
